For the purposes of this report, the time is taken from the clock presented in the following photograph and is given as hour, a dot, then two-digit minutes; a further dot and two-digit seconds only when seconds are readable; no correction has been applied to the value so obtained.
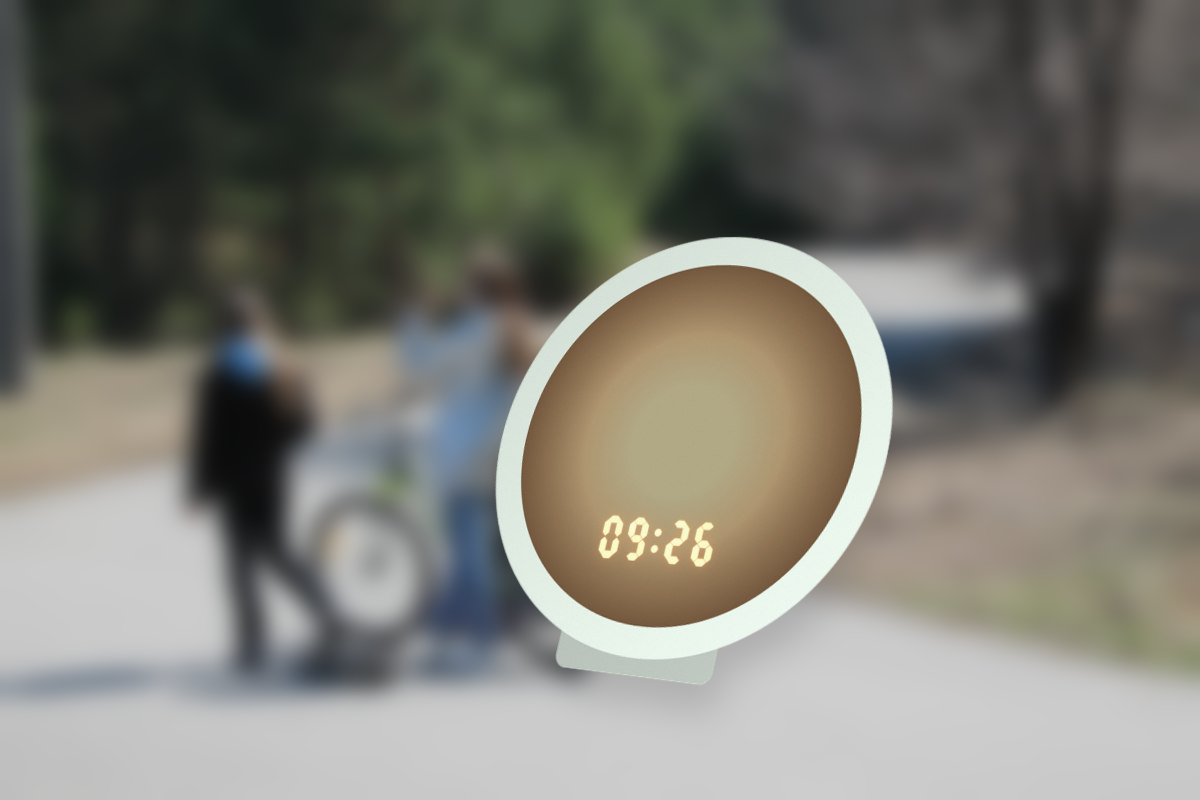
9.26
